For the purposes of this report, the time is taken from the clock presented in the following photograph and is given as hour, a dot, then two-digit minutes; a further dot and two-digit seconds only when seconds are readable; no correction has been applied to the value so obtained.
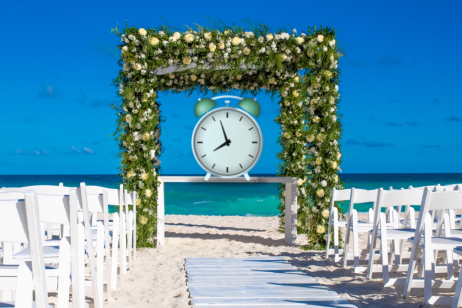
7.57
